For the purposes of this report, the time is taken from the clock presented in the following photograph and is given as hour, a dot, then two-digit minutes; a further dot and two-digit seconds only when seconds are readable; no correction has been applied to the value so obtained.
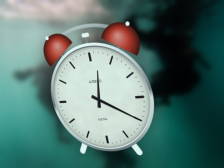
12.20
